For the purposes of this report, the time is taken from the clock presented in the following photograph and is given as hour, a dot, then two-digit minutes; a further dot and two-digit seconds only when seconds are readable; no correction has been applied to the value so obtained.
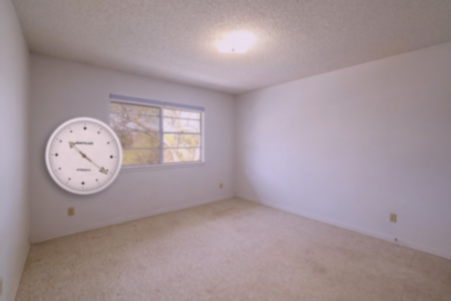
10.21
